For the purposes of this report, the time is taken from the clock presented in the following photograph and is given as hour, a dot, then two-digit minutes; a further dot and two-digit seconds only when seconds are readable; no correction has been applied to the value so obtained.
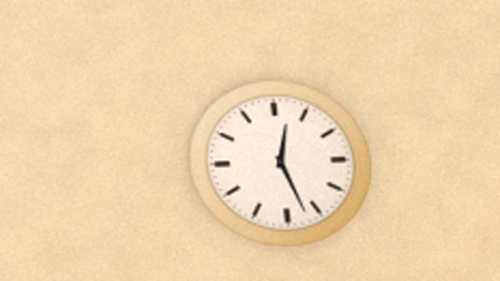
12.27
